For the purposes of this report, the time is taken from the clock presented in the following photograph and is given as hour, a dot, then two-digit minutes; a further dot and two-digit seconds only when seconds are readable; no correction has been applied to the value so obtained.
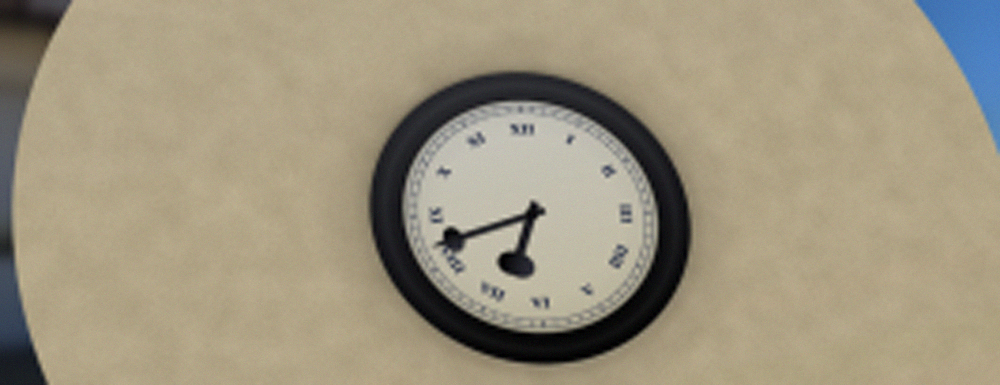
6.42
